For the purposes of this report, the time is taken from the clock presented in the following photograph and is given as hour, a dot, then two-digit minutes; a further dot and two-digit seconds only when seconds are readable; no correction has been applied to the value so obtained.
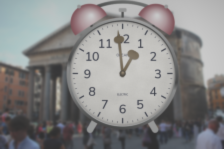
12.59
